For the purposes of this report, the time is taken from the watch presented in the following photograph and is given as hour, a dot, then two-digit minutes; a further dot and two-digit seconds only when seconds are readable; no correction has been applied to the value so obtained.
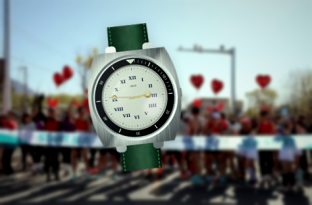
2.46
